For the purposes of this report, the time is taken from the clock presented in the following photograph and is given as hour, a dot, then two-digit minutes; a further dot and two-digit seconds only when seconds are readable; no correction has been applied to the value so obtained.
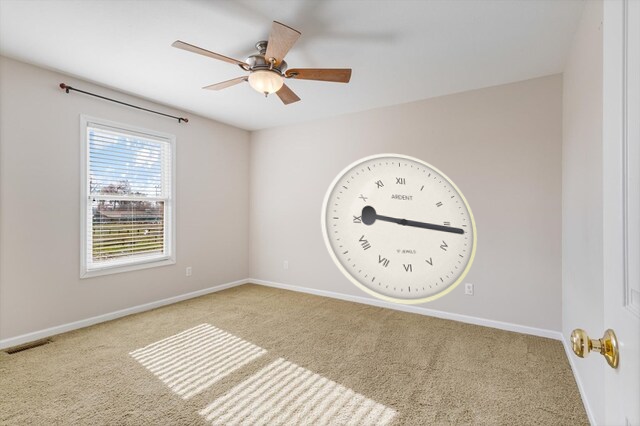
9.16
